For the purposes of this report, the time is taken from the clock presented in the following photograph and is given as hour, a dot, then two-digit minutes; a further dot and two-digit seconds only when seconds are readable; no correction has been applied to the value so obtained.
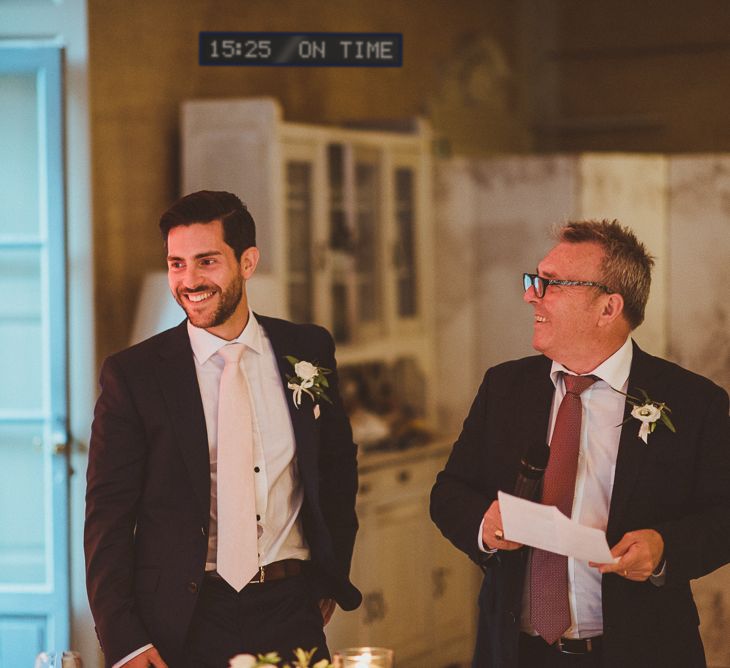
15.25
